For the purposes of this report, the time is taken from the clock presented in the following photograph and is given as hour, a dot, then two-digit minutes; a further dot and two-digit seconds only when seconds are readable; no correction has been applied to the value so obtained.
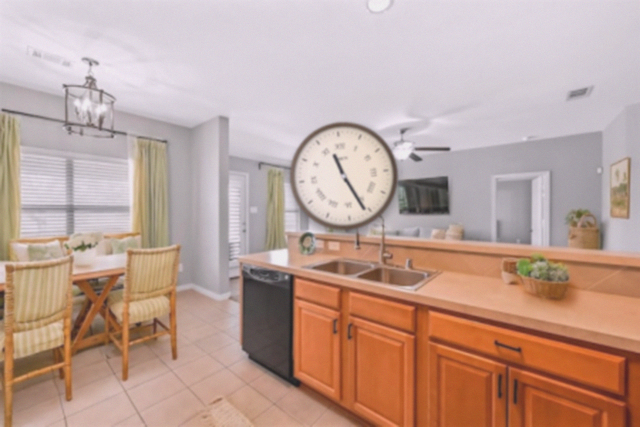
11.26
